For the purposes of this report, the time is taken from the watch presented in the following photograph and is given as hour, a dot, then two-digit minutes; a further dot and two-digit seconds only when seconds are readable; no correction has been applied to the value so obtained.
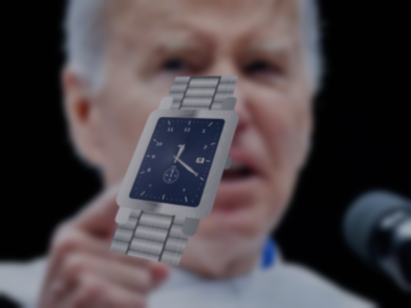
12.20
